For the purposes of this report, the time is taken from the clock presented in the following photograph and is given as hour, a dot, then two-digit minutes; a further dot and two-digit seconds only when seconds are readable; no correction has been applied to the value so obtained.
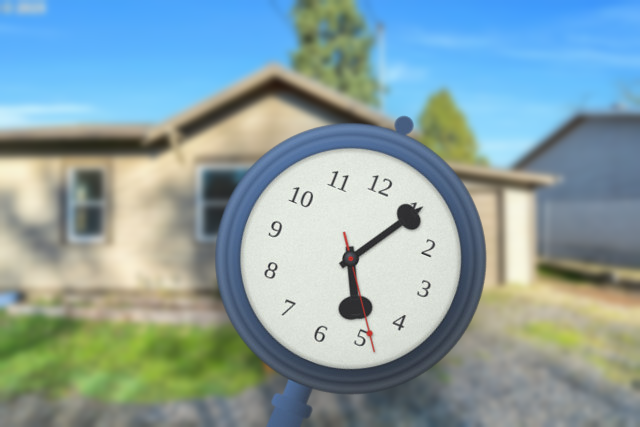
5.05.24
